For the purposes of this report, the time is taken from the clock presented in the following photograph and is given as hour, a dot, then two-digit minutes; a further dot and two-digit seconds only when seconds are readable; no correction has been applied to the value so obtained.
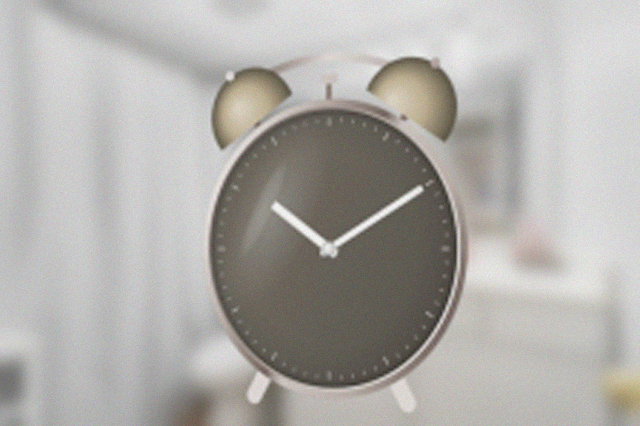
10.10
